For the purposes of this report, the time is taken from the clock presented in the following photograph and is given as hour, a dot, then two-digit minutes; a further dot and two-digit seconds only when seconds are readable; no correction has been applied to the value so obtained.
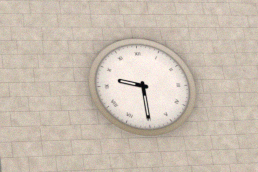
9.30
